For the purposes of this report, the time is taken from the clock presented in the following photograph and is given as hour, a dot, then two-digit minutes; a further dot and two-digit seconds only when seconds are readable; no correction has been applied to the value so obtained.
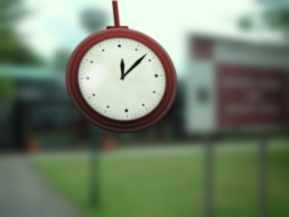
12.08
